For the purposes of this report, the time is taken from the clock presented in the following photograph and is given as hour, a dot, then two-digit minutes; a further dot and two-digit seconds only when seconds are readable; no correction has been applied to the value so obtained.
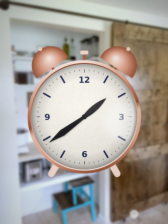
1.39
